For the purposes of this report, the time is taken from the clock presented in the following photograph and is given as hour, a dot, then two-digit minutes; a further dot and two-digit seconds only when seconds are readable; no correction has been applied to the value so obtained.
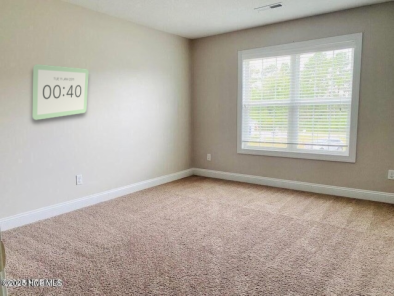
0.40
